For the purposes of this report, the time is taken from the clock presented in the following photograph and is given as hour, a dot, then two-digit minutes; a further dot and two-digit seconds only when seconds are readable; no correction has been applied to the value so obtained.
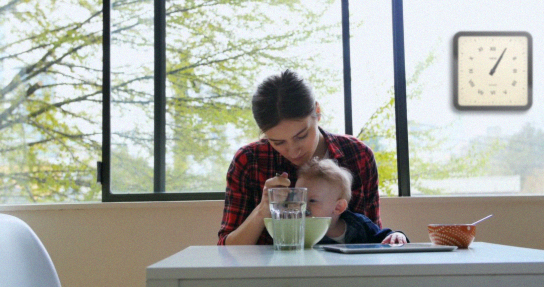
1.05
